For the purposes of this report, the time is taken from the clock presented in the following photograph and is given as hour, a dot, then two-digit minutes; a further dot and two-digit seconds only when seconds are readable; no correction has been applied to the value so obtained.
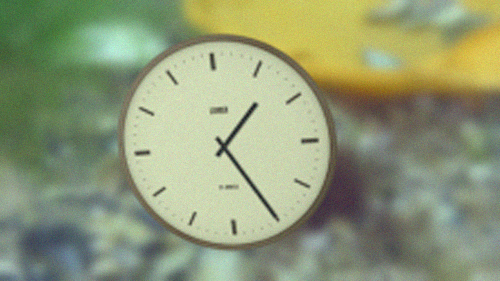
1.25
